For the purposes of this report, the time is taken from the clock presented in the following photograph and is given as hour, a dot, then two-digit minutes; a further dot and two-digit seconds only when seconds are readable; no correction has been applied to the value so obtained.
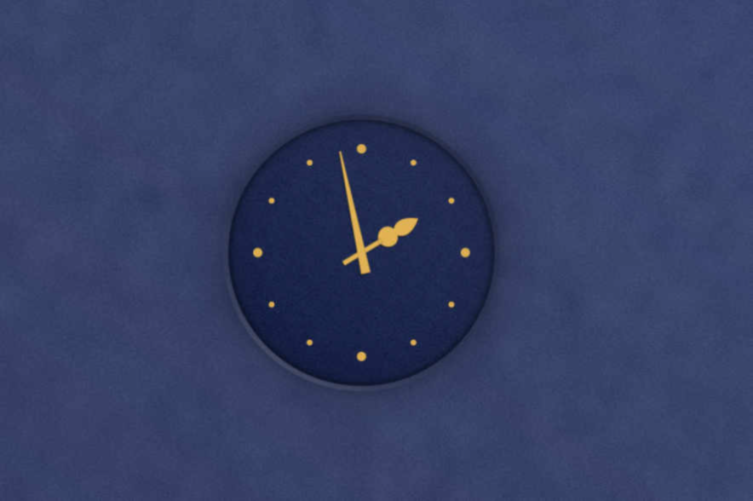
1.58
